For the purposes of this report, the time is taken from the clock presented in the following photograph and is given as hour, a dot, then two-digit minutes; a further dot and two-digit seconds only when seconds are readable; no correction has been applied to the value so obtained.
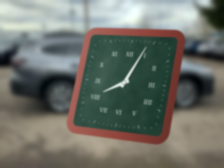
8.04
